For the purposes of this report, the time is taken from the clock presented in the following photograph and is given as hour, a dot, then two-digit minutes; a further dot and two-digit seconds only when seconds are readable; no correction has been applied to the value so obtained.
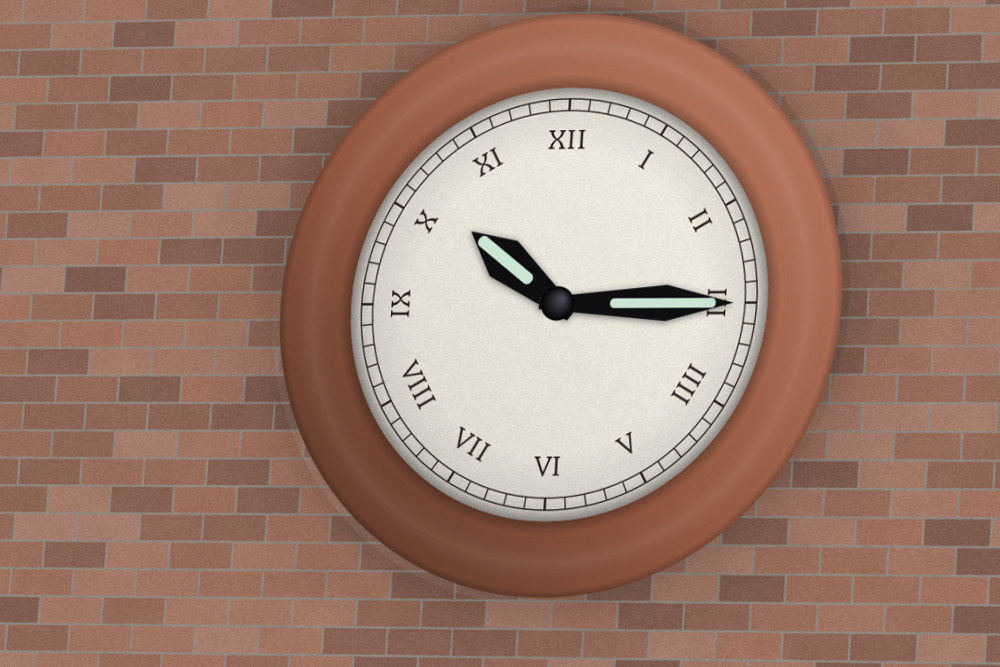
10.15
